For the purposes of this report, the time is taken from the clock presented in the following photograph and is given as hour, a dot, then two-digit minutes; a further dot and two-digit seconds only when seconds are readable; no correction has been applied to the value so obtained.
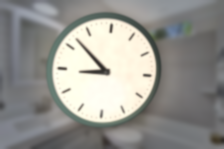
8.52
